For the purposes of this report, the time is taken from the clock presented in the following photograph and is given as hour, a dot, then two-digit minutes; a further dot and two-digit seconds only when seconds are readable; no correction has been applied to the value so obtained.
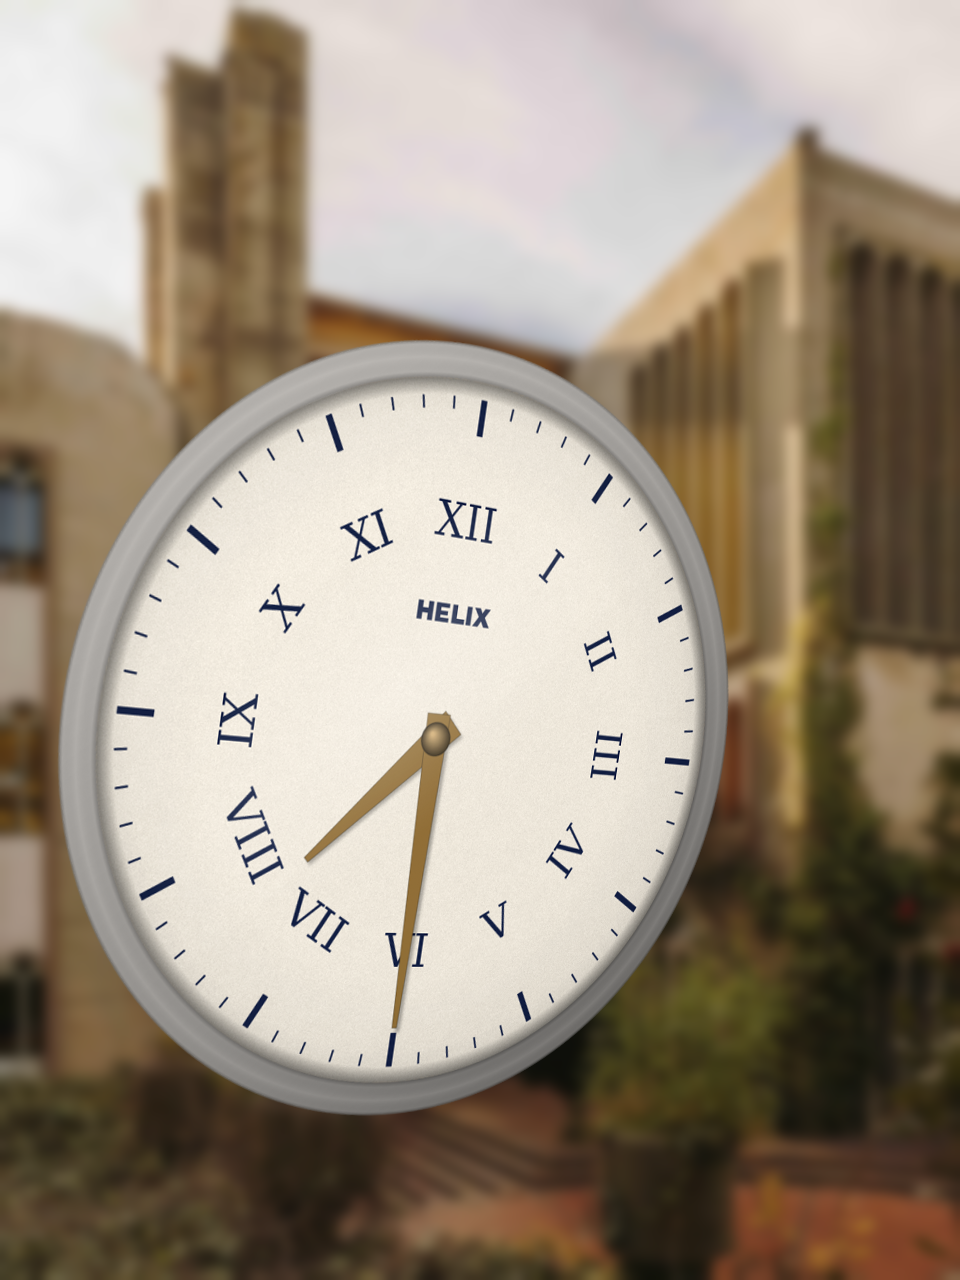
7.30
